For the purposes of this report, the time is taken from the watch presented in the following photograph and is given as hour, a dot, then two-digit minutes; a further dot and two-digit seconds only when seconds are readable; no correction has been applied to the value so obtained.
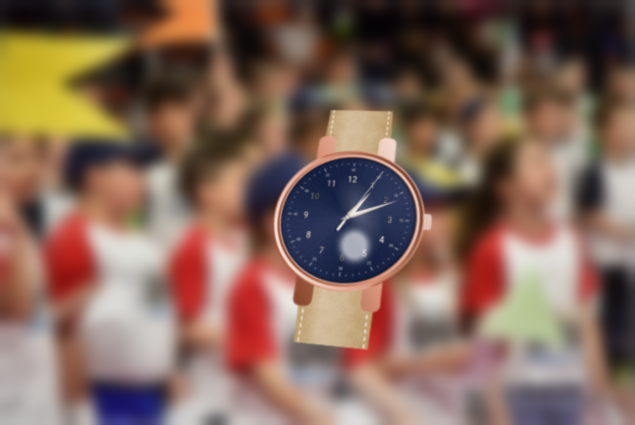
1.11.05
